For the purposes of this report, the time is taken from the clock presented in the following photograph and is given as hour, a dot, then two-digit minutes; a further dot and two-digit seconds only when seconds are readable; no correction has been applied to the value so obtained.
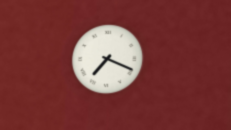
7.19
